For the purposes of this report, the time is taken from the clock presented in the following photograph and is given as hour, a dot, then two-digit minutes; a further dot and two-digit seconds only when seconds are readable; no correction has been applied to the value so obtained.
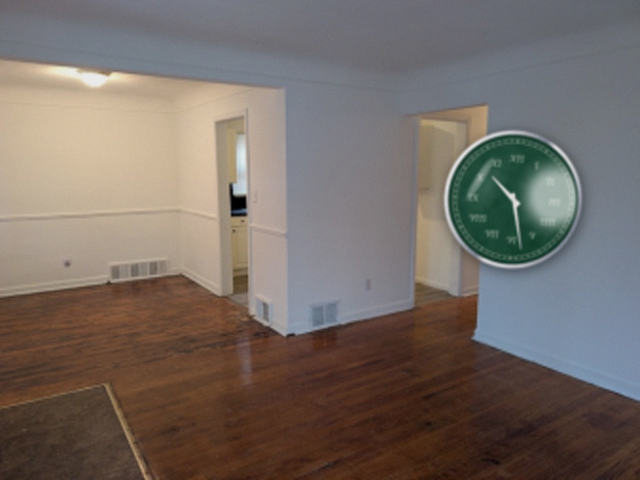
10.28
